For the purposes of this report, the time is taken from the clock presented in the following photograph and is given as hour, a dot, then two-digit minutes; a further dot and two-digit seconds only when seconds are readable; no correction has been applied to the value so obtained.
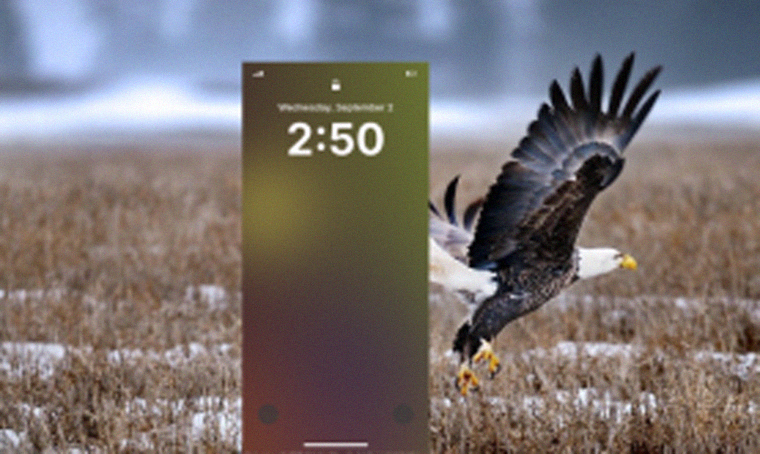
2.50
